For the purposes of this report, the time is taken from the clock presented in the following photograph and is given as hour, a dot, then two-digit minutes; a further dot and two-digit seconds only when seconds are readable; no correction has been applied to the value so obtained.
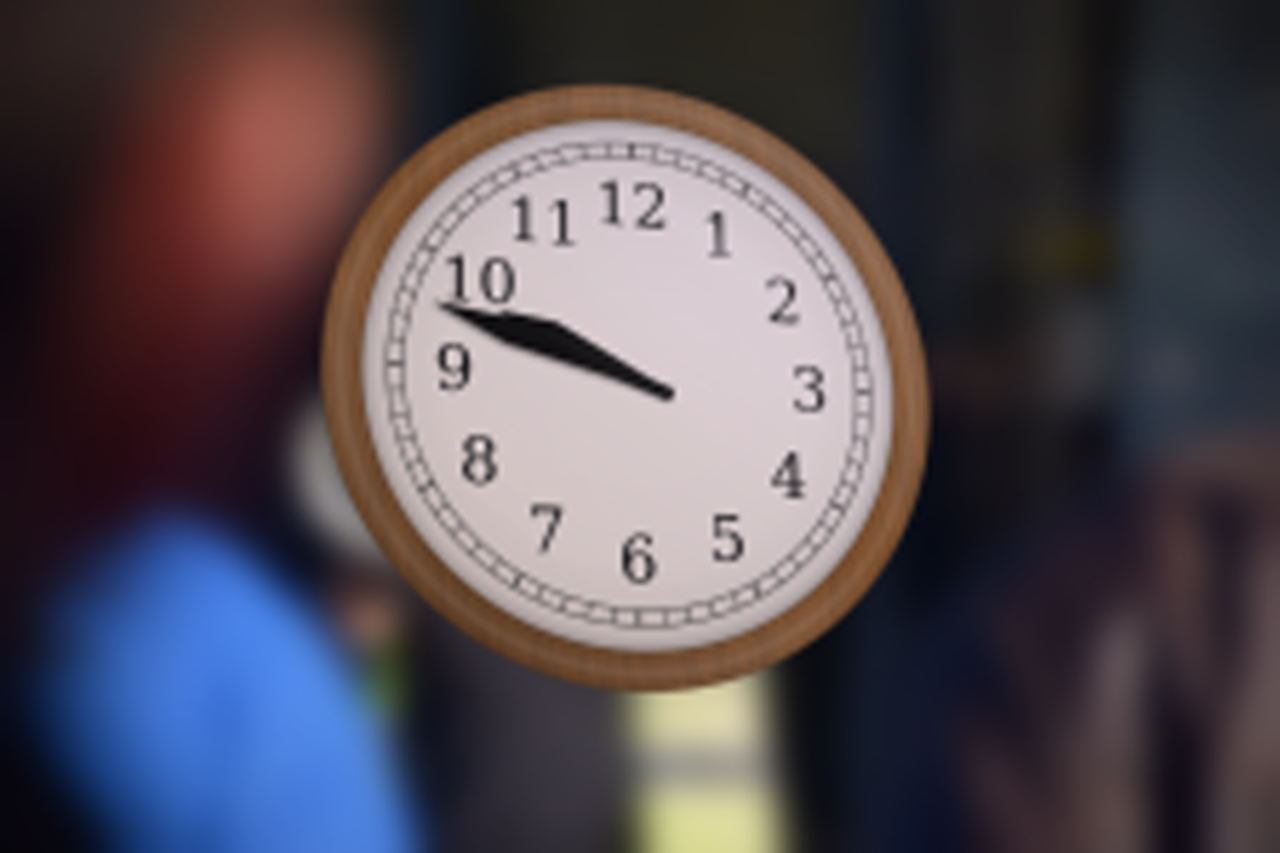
9.48
